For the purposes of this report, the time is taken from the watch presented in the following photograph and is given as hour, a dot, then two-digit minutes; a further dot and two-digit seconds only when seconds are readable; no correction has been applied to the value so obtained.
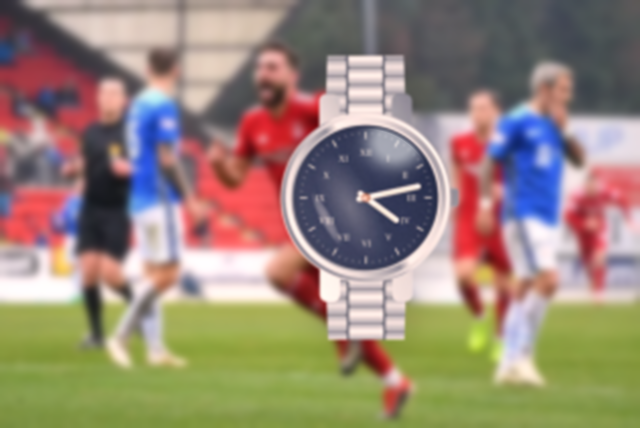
4.13
